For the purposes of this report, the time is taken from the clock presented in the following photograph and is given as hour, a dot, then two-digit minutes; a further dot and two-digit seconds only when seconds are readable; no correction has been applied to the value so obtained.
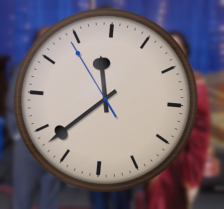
11.37.54
